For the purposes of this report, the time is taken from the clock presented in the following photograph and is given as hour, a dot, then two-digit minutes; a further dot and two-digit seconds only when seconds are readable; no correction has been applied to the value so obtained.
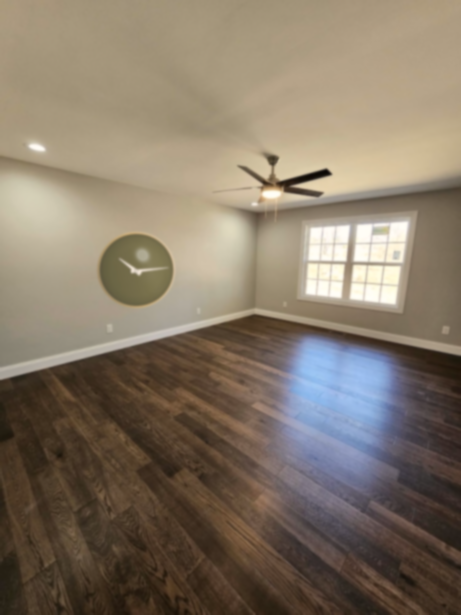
10.14
